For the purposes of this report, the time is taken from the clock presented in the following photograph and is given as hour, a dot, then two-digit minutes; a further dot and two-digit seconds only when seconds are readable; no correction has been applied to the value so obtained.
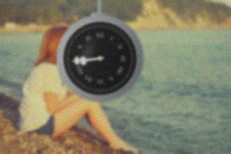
8.44
